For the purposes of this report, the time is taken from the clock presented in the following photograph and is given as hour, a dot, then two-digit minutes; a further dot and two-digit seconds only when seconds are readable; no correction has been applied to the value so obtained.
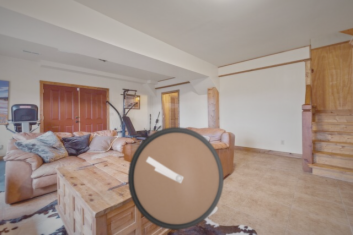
9.50
